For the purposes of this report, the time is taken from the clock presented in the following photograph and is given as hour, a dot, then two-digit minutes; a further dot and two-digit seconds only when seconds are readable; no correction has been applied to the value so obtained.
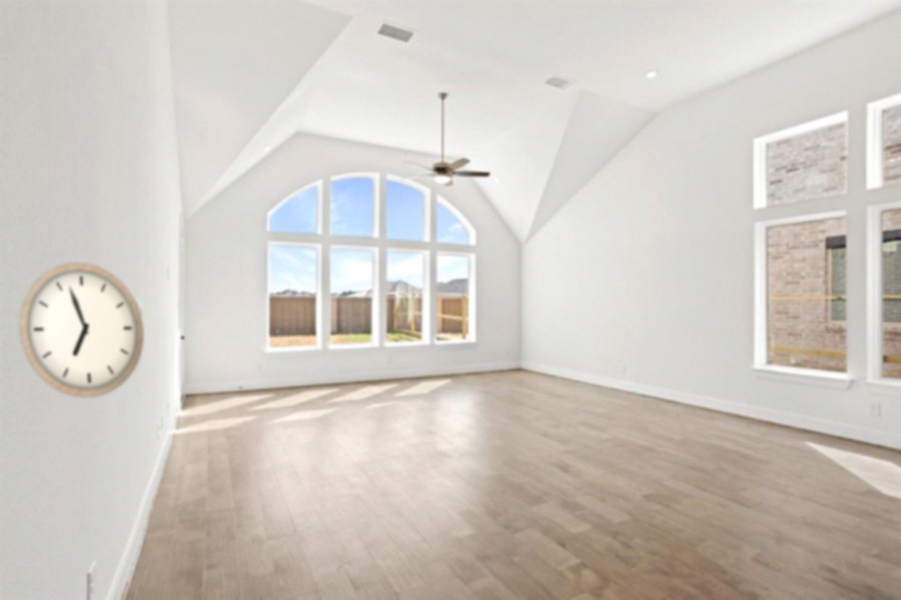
6.57
